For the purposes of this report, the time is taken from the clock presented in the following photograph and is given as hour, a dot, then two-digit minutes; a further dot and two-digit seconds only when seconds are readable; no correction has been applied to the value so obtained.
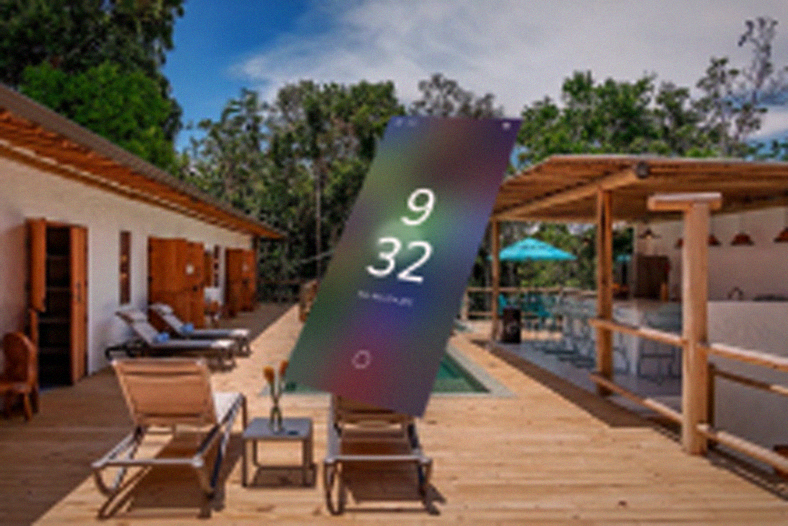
9.32
